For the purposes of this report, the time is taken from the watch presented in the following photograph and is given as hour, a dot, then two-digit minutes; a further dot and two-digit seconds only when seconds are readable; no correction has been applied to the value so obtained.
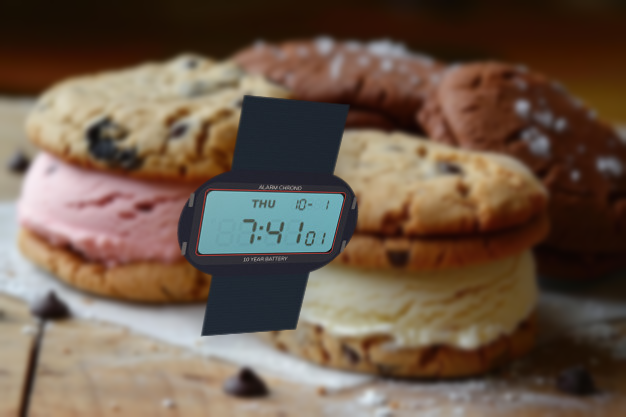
7.41.01
